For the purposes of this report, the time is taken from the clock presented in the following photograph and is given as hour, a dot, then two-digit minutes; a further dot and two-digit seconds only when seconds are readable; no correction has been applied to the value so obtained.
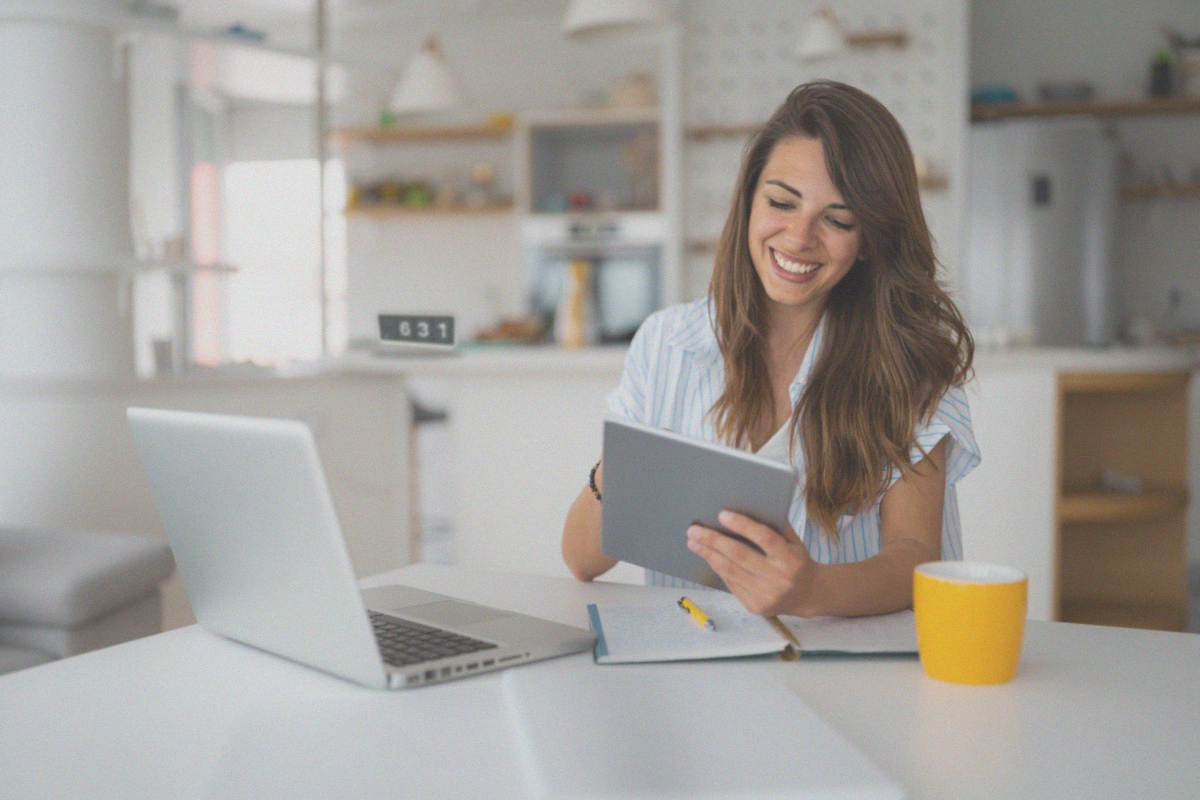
6.31
